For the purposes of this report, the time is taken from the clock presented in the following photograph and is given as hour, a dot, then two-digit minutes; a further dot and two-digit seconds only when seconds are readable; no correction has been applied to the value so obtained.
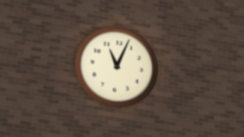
11.03
